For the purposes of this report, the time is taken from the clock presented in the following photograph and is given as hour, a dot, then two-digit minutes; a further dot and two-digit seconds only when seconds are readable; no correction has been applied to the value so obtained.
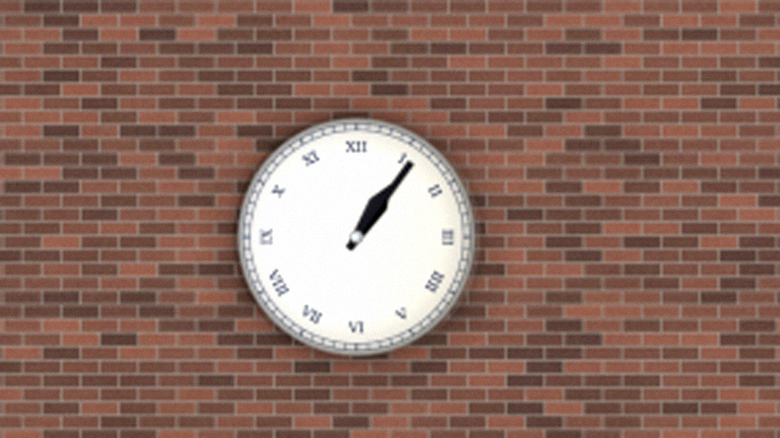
1.06
